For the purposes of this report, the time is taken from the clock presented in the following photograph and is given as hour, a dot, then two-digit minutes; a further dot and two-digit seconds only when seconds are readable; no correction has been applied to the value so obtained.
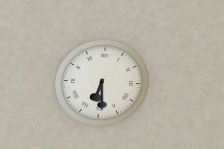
6.29
